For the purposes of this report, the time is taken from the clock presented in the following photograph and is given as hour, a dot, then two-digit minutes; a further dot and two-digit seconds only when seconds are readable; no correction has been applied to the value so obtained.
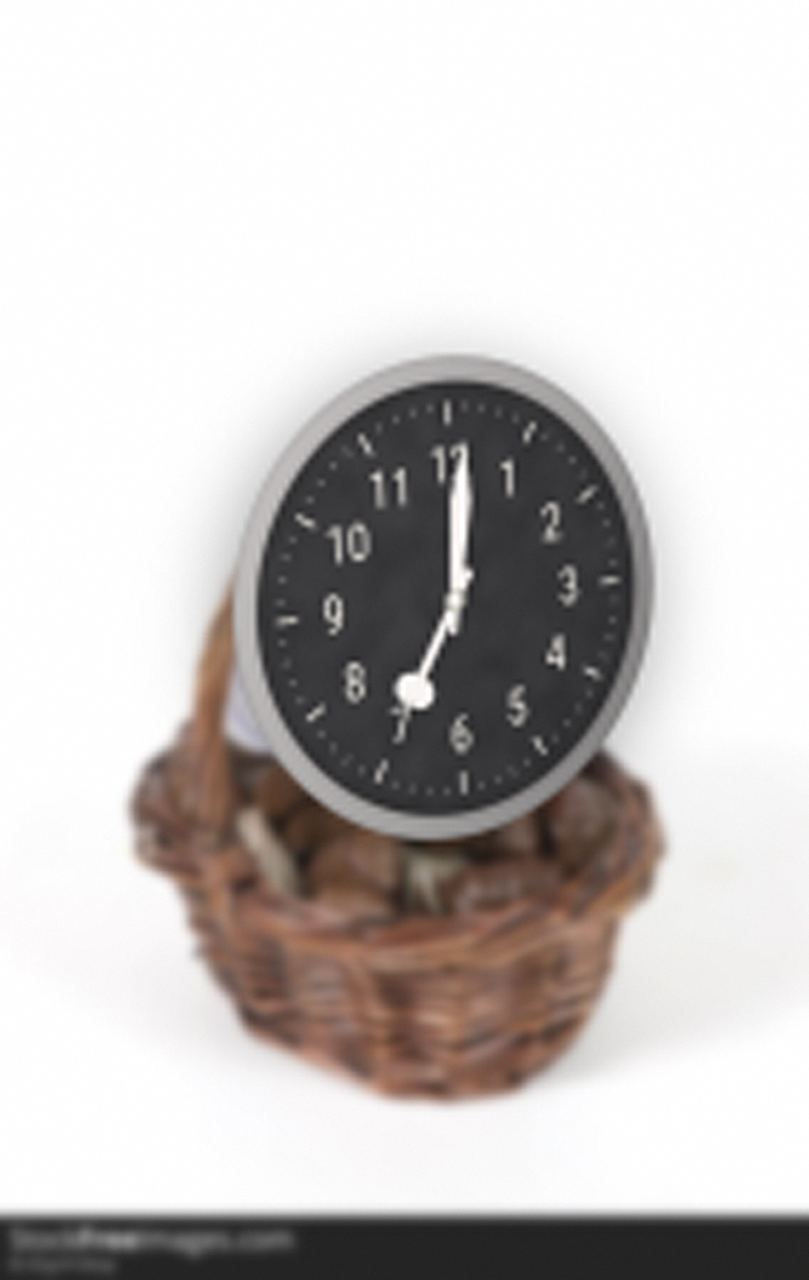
7.01
